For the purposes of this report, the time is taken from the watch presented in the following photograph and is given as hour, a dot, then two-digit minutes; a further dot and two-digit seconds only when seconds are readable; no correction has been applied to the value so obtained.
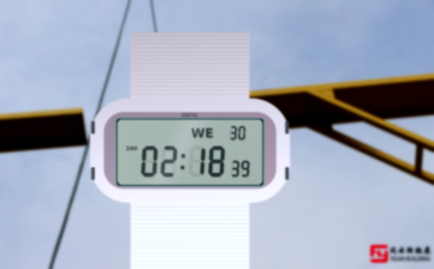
2.18.39
